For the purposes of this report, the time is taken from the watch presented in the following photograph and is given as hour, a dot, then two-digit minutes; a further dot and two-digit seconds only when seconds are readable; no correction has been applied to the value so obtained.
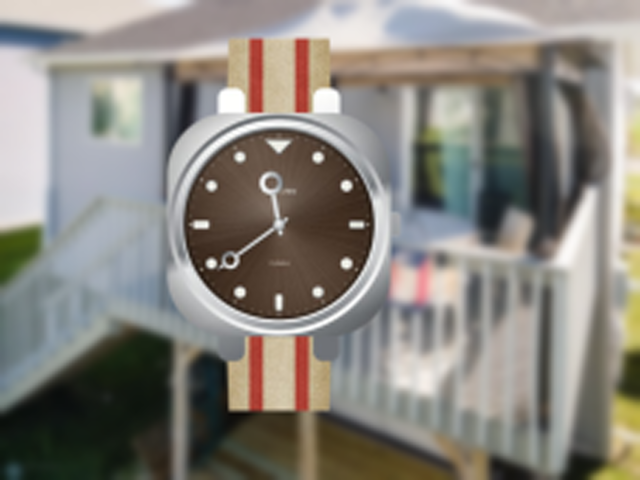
11.39
